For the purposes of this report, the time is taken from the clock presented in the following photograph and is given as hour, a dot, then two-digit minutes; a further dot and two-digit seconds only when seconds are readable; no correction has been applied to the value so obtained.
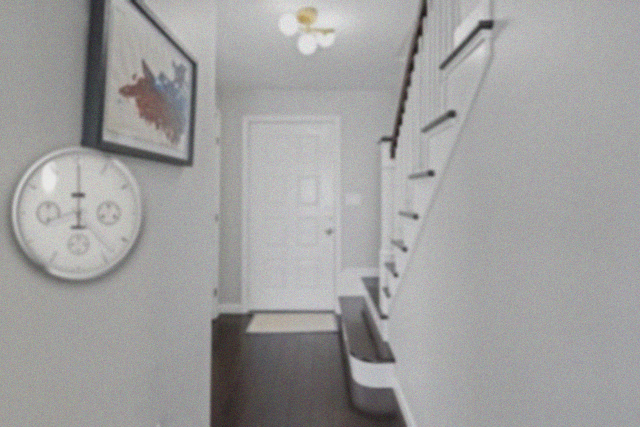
8.23
